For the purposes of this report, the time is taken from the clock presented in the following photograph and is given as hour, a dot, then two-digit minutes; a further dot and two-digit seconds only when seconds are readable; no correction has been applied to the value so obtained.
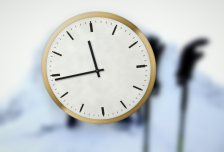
11.44
